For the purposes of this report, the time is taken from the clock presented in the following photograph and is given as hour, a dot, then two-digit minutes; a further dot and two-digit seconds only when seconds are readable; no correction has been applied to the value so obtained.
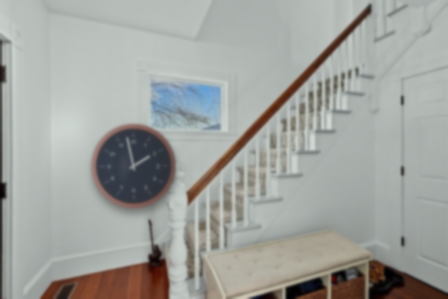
1.58
